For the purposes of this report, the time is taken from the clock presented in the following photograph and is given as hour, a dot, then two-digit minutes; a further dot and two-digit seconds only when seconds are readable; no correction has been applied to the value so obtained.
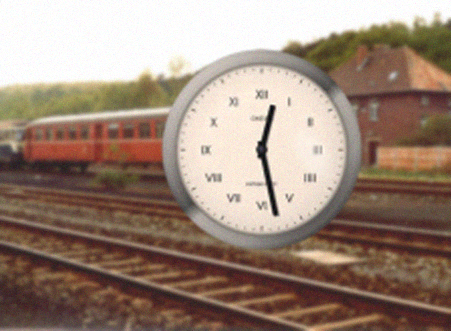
12.28
